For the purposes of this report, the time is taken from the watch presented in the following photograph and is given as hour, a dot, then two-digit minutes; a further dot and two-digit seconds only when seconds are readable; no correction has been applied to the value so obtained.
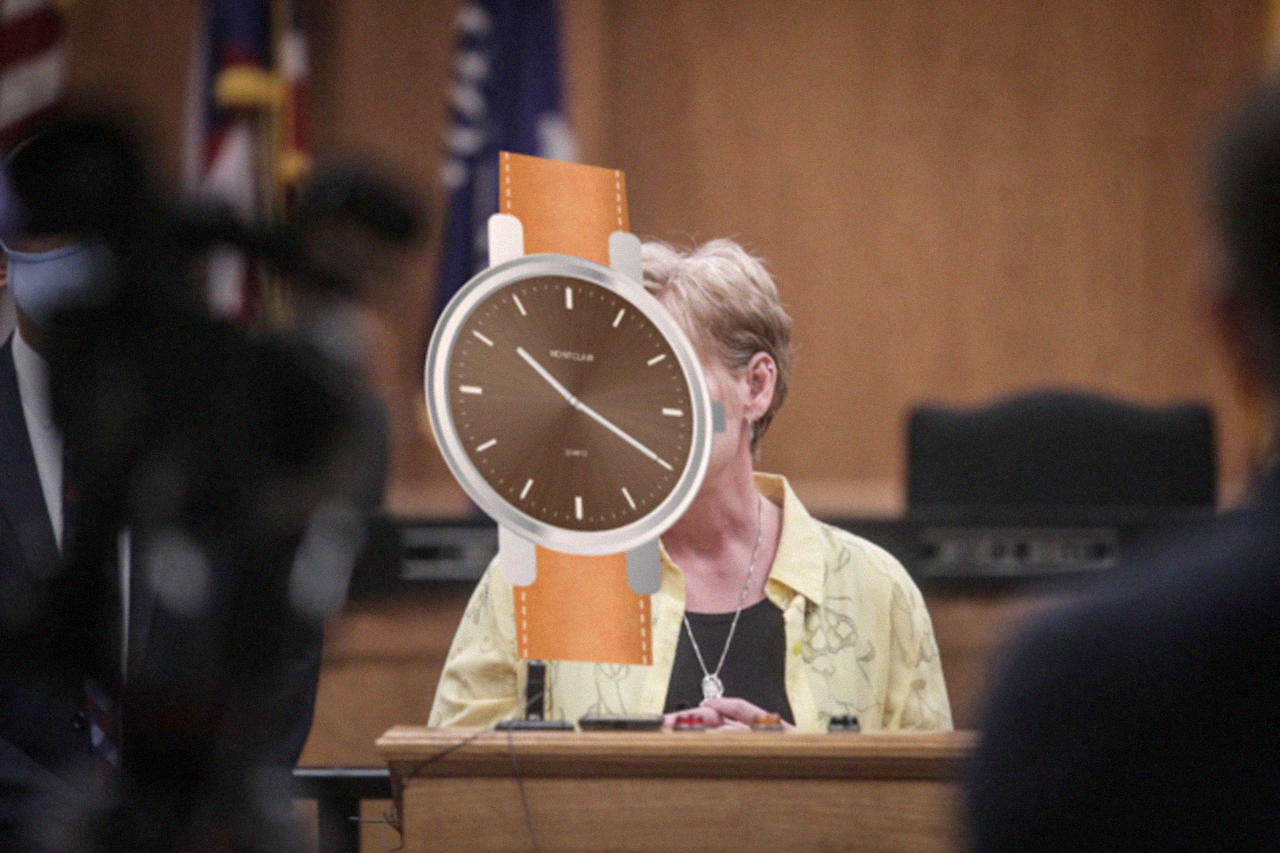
10.20
